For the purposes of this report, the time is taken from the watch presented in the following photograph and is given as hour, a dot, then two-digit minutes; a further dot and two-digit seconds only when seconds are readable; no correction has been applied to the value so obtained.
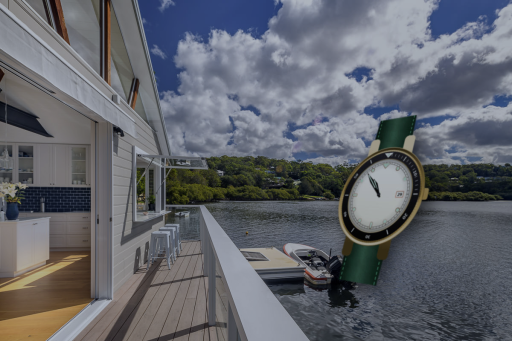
10.53
